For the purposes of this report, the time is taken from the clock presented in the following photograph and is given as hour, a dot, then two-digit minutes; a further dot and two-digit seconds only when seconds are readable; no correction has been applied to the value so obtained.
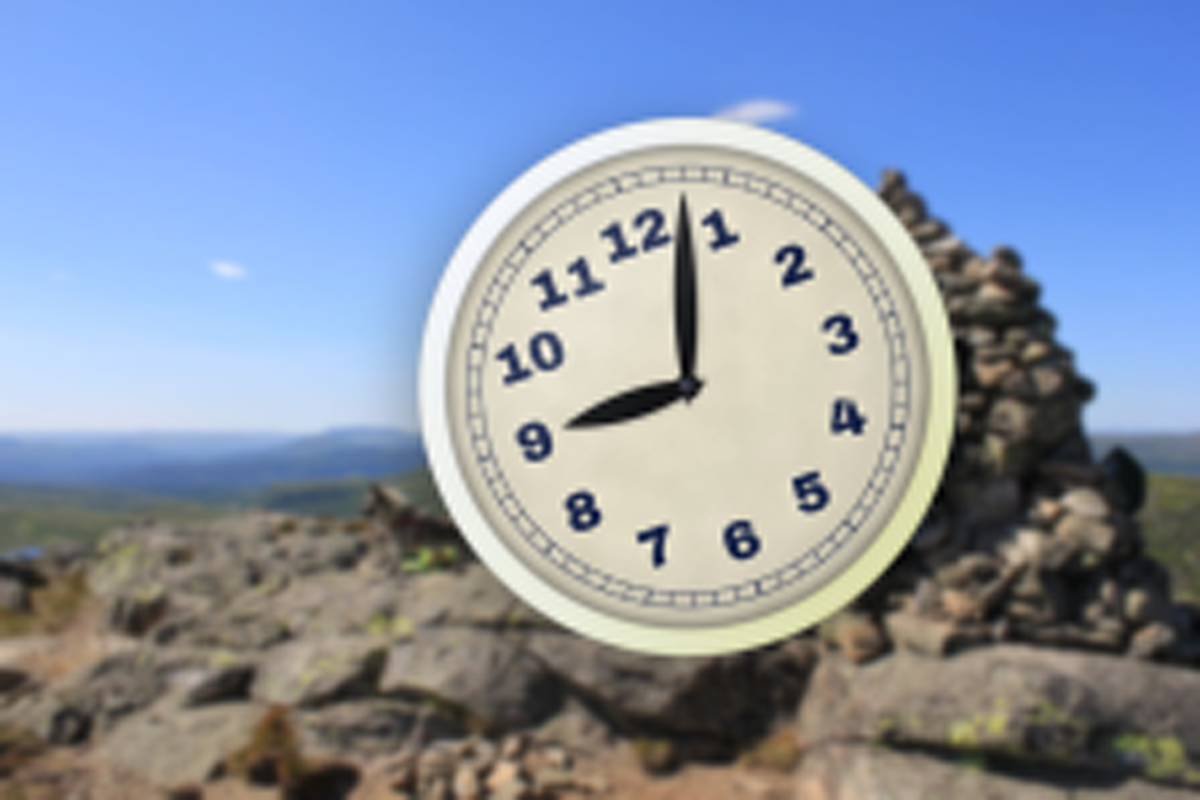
9.03
